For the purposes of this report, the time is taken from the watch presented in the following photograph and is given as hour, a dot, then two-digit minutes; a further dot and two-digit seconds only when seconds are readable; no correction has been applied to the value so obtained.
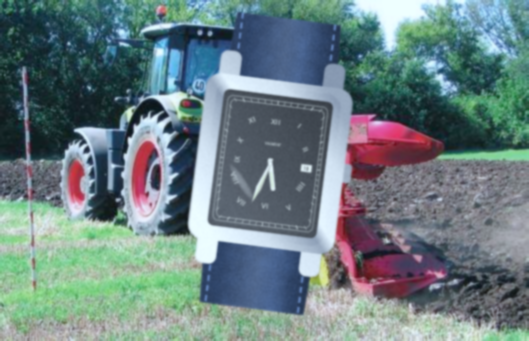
5.33
